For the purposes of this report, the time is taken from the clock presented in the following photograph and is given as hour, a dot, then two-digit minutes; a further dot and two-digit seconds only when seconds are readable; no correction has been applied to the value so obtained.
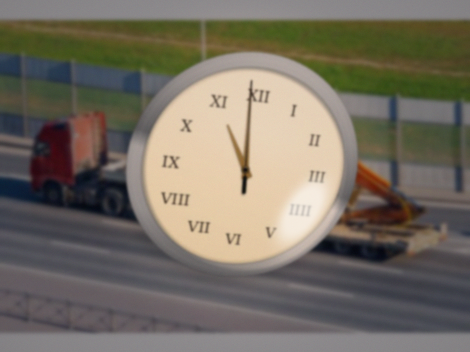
10.58.59
